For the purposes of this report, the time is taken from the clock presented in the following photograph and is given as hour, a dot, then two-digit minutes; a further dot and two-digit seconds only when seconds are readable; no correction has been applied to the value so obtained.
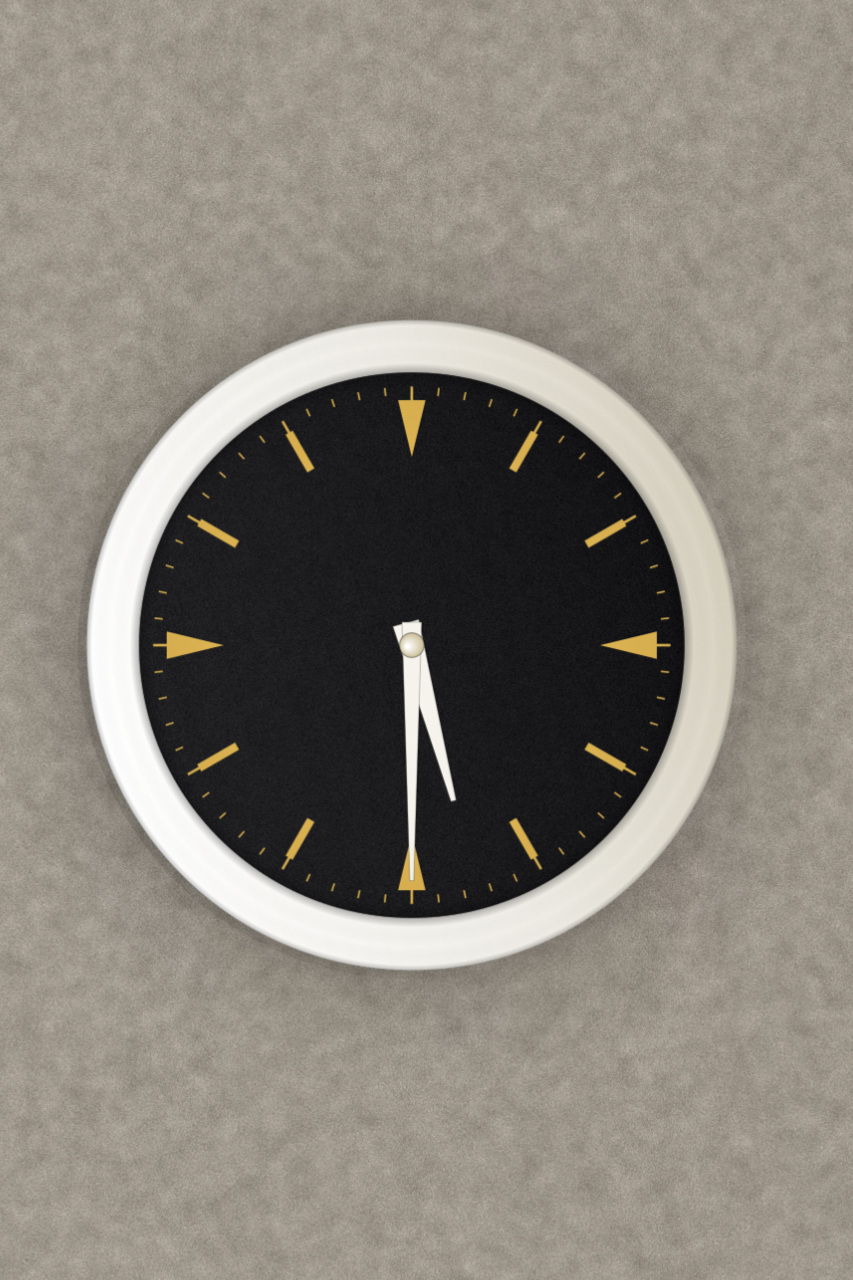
5.30
